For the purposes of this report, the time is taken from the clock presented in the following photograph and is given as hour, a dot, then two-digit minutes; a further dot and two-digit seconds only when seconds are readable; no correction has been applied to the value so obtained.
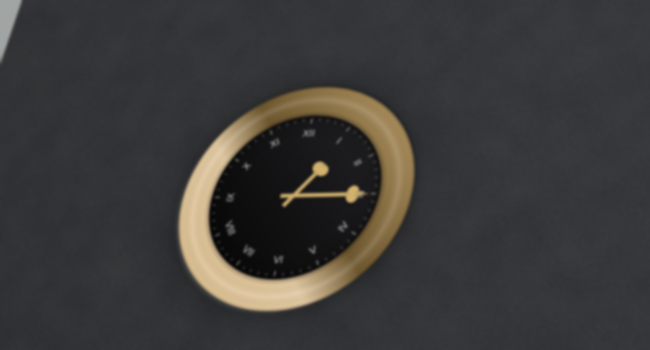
1.15
